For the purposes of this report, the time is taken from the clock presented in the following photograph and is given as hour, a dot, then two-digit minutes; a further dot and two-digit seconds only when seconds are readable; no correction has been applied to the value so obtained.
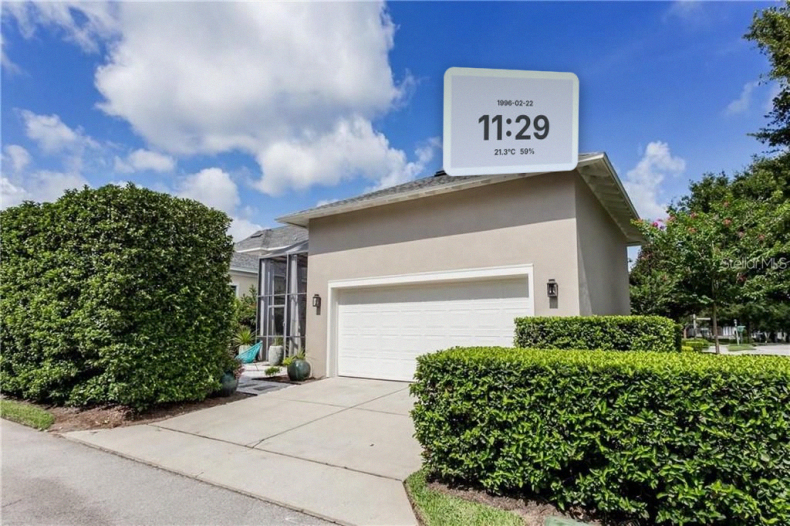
11.29
